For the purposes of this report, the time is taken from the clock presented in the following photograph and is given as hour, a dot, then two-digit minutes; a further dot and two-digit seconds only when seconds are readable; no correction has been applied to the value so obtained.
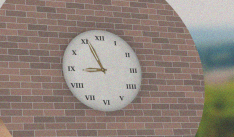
8.56
